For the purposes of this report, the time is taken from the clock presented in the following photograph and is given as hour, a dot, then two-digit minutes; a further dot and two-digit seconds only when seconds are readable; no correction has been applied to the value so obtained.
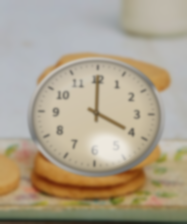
4.00
